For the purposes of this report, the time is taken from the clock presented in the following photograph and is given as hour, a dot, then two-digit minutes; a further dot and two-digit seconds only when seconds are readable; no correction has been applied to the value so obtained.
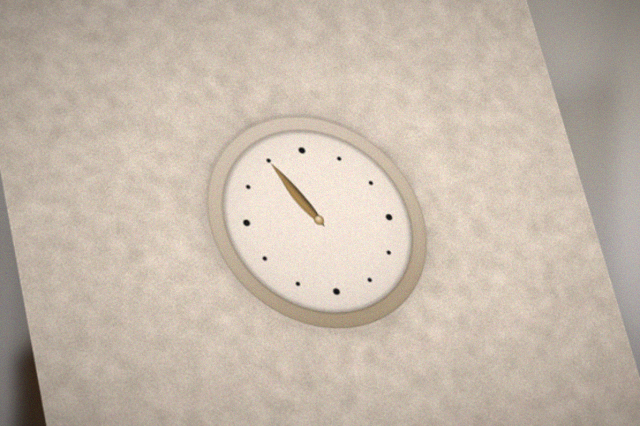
10.55
